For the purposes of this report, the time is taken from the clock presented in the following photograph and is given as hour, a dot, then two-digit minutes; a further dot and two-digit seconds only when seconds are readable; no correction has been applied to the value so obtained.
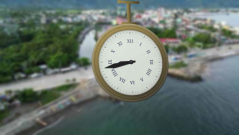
8.43
